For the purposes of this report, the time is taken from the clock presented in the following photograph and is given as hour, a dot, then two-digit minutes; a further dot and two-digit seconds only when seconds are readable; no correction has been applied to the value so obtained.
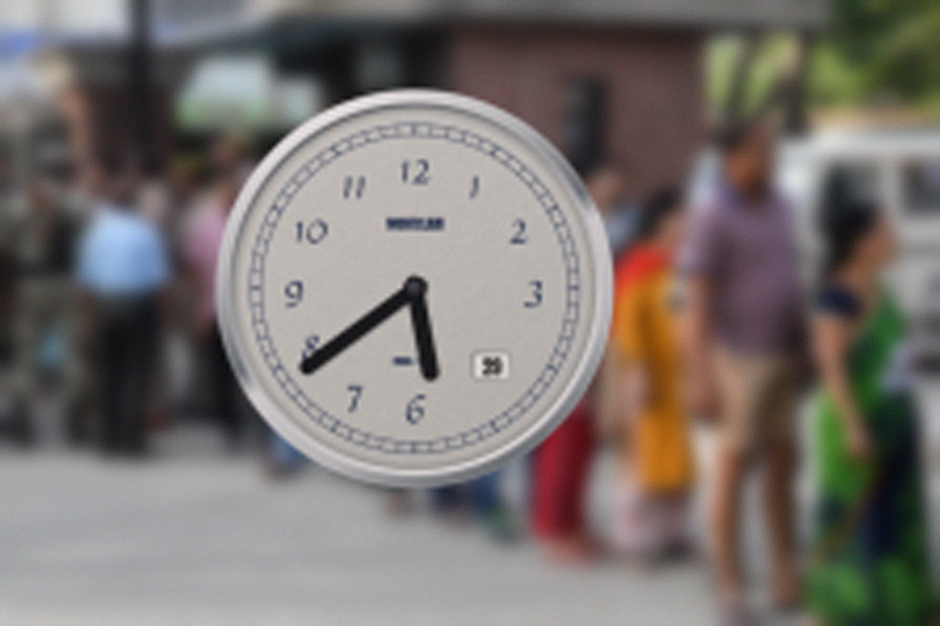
5.39
